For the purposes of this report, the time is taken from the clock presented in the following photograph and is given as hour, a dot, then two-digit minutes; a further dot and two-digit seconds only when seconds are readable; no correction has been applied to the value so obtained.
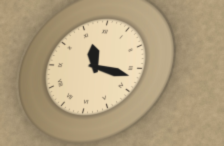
11.17
